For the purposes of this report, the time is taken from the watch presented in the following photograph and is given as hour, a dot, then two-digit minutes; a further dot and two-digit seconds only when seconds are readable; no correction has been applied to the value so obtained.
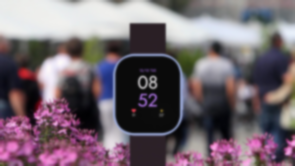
8.52
